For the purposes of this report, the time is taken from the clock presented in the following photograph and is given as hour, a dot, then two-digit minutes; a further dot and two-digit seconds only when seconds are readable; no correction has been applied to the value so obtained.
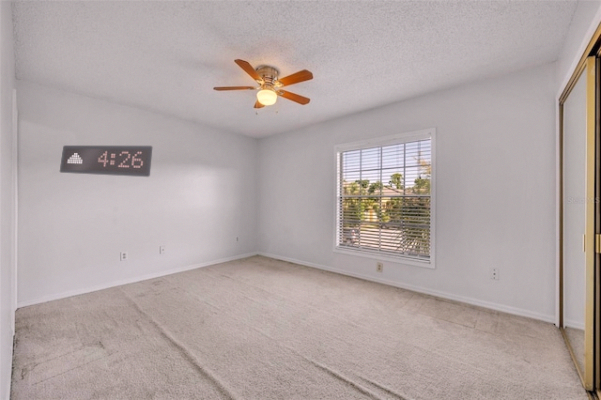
4.26
